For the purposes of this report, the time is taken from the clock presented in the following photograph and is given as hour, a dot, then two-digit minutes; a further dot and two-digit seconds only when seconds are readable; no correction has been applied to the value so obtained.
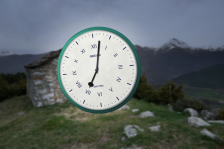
7.02
